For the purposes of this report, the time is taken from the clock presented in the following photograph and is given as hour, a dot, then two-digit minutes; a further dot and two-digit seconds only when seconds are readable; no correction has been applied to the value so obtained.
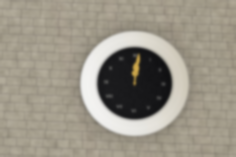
12.01
